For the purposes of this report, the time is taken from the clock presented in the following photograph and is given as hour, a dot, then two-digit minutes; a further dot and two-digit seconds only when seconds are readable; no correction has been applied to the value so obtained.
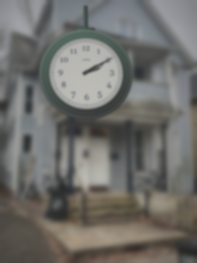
2.10
